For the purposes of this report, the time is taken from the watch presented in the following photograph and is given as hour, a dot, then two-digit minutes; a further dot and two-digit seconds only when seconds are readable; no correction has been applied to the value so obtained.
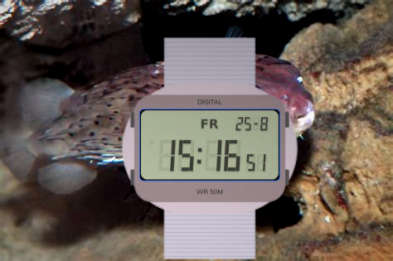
15.16.51
